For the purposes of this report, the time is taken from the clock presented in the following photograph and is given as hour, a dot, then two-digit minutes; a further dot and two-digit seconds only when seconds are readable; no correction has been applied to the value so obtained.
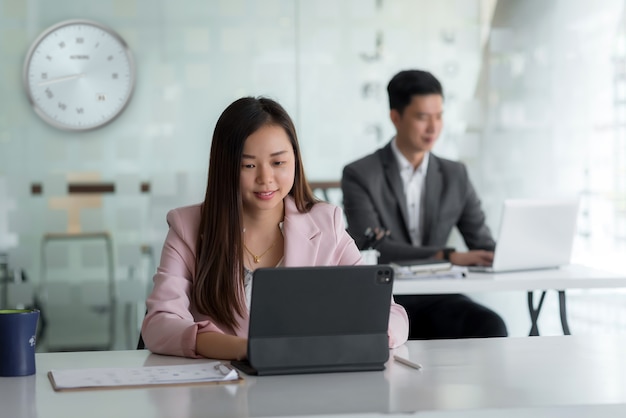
8.43
